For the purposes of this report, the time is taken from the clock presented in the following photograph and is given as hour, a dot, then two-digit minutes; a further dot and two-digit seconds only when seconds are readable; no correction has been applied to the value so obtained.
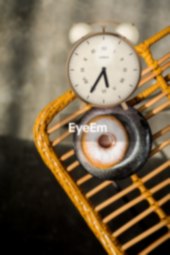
5.35
